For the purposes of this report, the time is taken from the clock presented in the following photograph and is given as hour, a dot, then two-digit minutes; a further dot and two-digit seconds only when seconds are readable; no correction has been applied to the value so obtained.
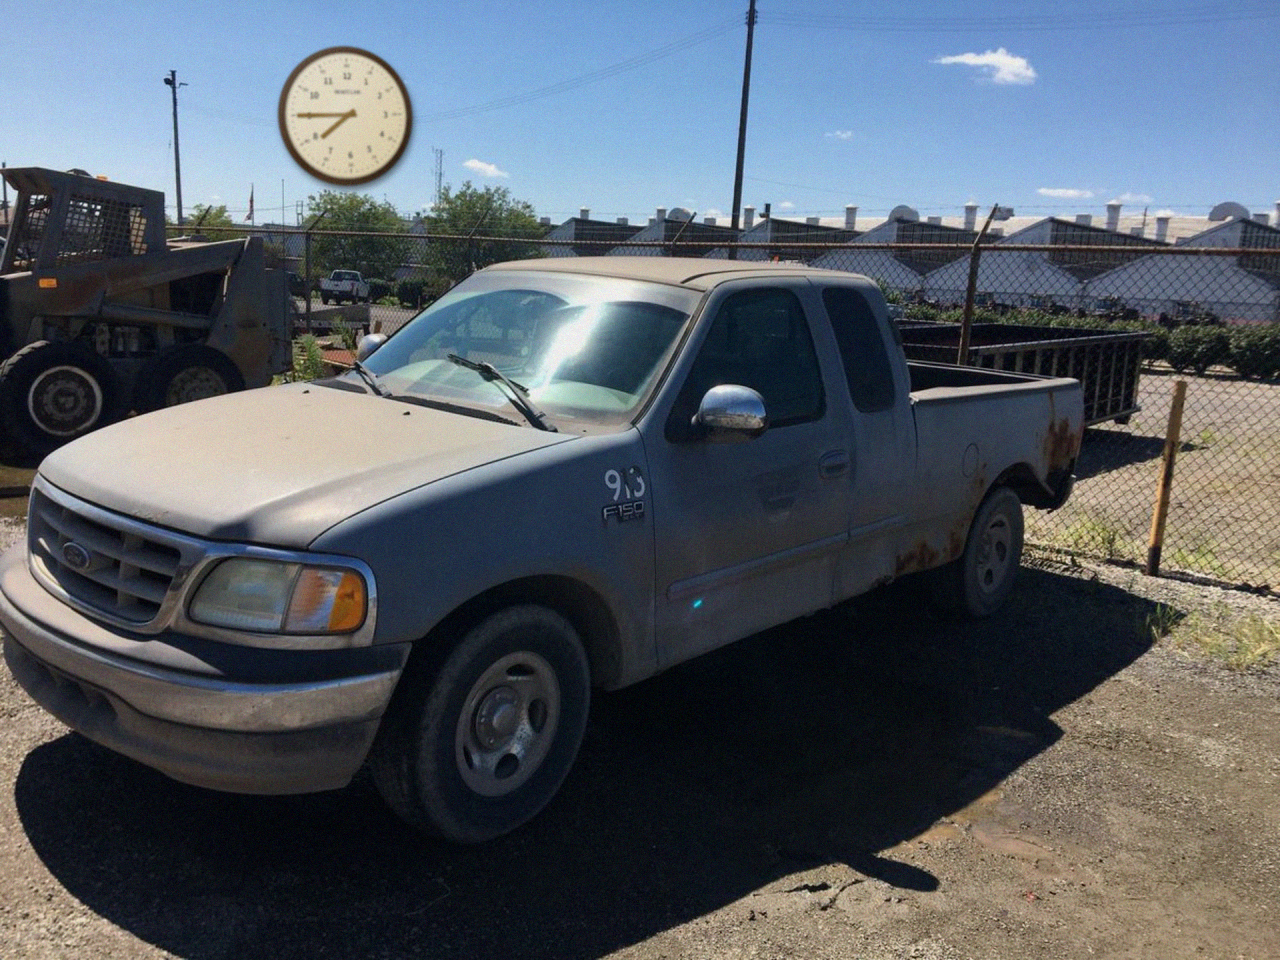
7.45
